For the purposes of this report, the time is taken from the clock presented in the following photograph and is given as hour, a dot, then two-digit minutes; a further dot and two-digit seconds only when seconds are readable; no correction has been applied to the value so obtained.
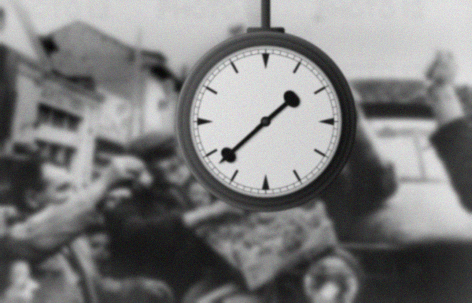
1.38
